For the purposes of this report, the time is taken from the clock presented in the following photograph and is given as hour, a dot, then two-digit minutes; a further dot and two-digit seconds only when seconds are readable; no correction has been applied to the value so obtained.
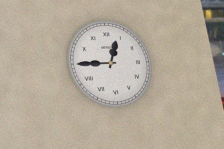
12.45
